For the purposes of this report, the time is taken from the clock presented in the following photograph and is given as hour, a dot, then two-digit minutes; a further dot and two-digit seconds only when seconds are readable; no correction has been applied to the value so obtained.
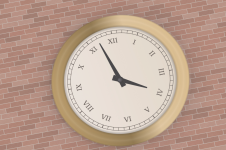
3.57
